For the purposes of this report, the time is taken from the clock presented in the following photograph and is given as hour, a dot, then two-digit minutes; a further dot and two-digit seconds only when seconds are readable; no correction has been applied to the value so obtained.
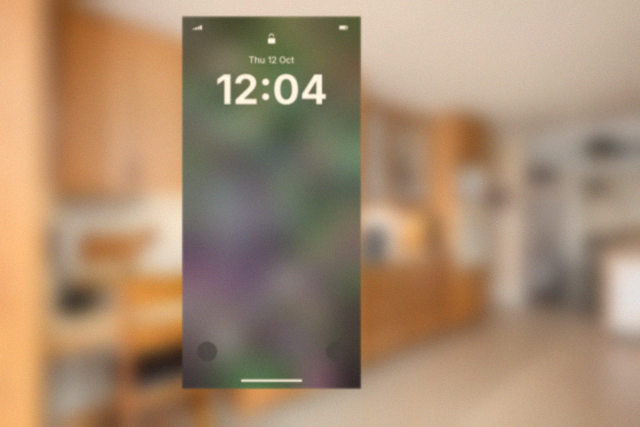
12.04
